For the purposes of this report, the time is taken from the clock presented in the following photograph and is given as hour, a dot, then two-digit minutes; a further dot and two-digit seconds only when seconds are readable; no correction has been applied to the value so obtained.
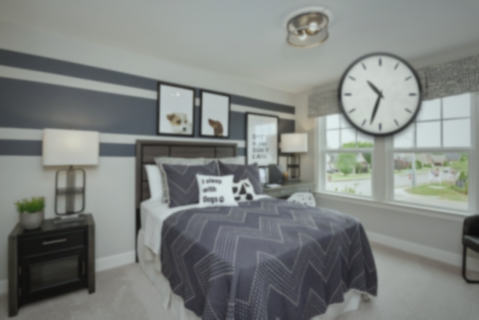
10.33
